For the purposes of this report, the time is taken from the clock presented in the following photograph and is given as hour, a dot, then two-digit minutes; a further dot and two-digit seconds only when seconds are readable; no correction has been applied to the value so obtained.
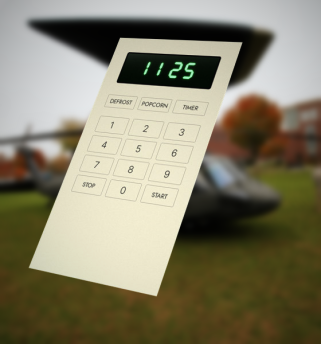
11.25
